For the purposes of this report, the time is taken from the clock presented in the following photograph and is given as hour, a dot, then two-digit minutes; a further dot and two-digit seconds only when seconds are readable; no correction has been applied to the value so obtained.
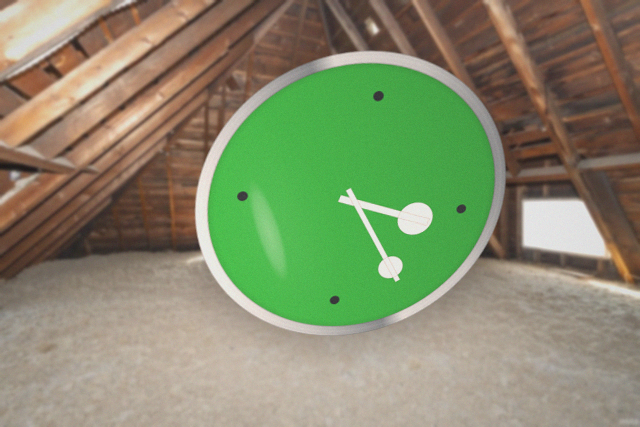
3.24
